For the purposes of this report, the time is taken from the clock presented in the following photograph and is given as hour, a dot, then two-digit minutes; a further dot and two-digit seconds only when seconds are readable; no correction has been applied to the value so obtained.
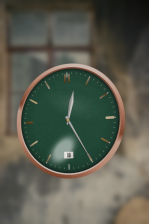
12.25
